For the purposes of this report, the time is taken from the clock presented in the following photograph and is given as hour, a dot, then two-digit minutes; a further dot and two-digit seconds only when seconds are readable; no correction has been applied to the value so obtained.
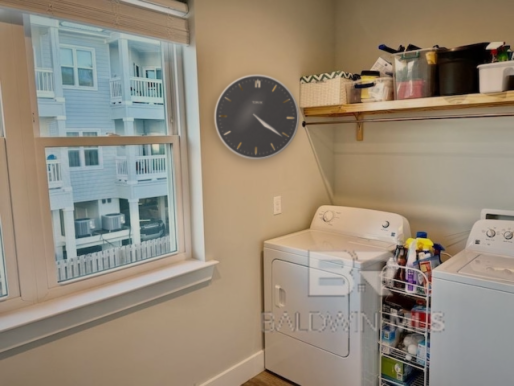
4.21
